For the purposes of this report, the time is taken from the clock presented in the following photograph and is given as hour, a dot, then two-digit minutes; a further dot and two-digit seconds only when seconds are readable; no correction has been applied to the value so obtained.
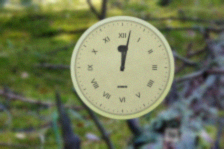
12.02
